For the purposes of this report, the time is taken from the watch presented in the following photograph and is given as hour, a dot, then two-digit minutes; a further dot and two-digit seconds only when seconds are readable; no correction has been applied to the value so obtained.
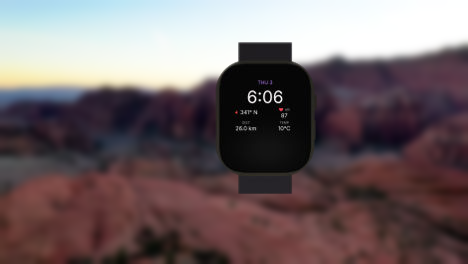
6.06
